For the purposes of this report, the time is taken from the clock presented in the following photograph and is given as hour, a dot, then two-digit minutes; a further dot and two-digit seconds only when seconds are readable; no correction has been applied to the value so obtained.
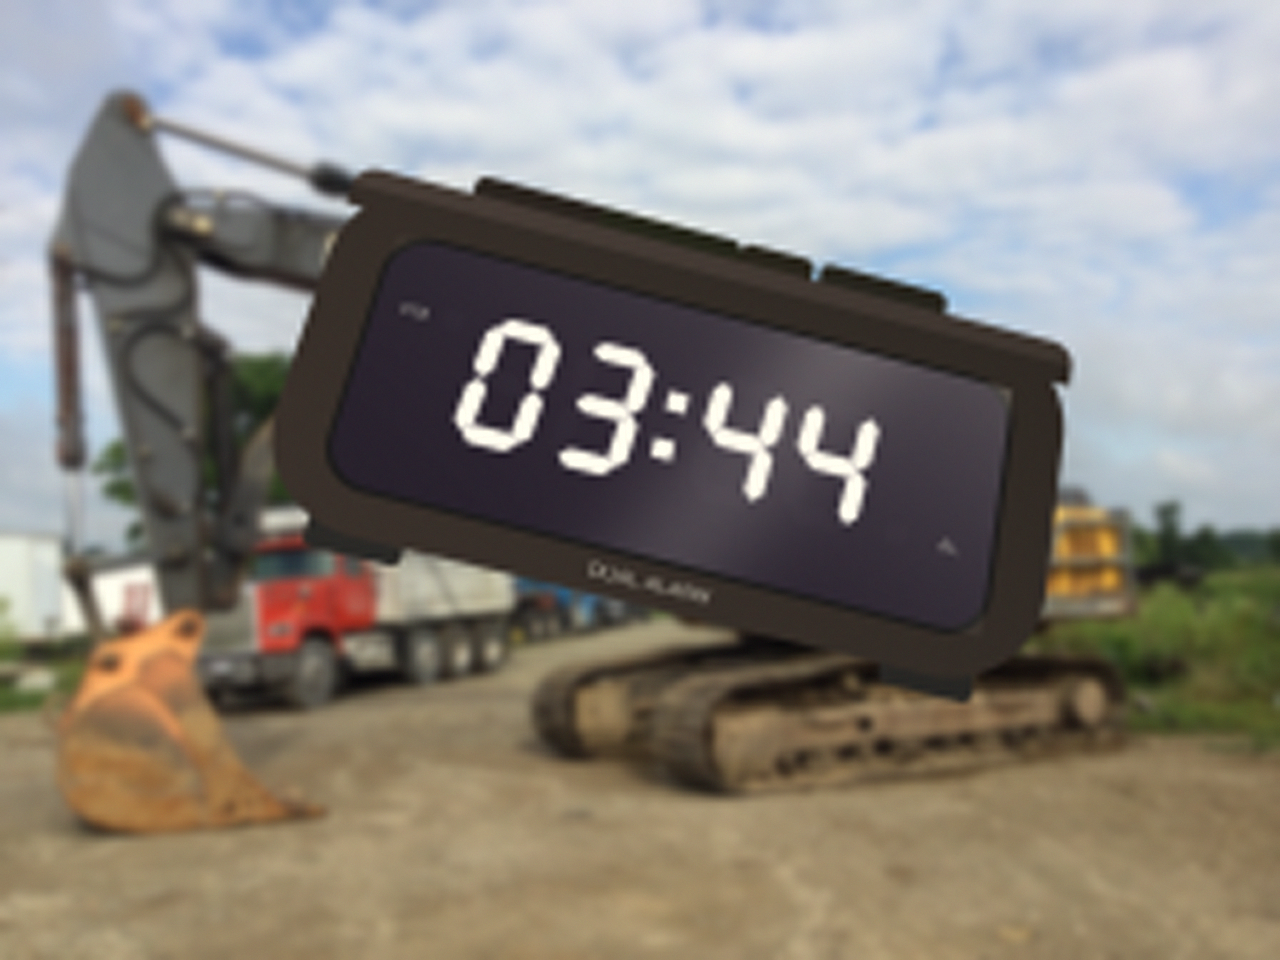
3.44
